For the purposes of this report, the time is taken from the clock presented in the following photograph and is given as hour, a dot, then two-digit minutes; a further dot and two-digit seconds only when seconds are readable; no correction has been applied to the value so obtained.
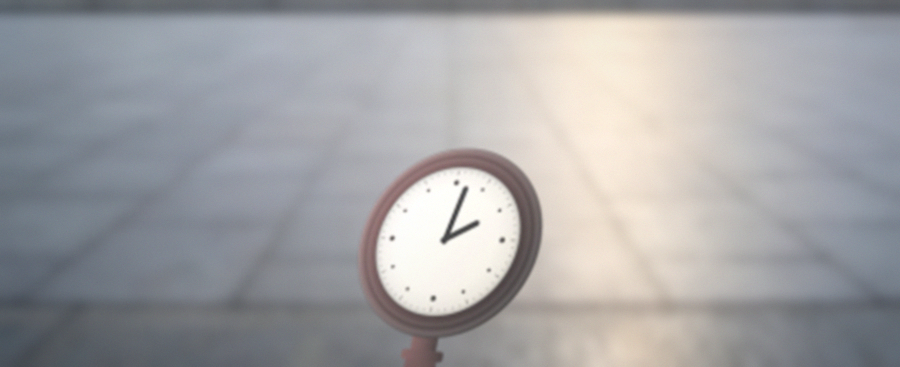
2.02
